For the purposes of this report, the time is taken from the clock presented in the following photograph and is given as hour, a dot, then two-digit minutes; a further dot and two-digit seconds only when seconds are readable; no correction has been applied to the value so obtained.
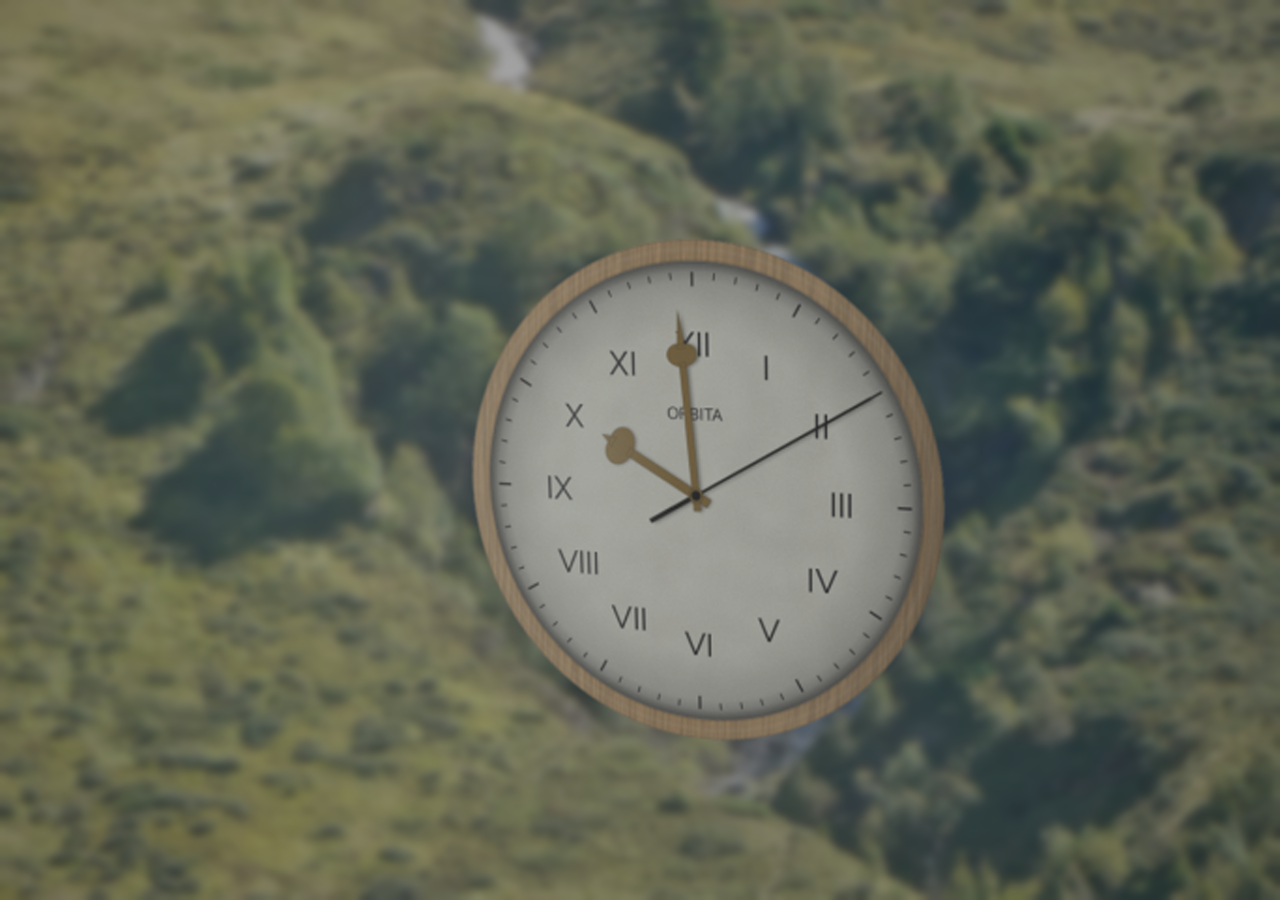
9.59.10
